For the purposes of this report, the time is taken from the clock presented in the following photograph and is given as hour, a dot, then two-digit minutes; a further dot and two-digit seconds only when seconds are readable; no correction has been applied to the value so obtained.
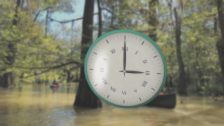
3.00
